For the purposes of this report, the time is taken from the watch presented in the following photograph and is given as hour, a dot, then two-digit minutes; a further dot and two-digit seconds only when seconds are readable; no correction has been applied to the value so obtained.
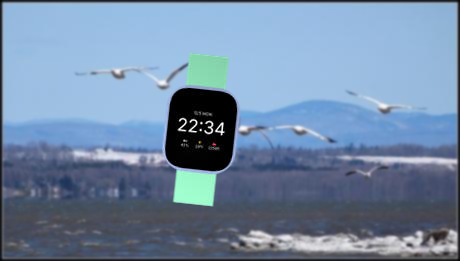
22.34
